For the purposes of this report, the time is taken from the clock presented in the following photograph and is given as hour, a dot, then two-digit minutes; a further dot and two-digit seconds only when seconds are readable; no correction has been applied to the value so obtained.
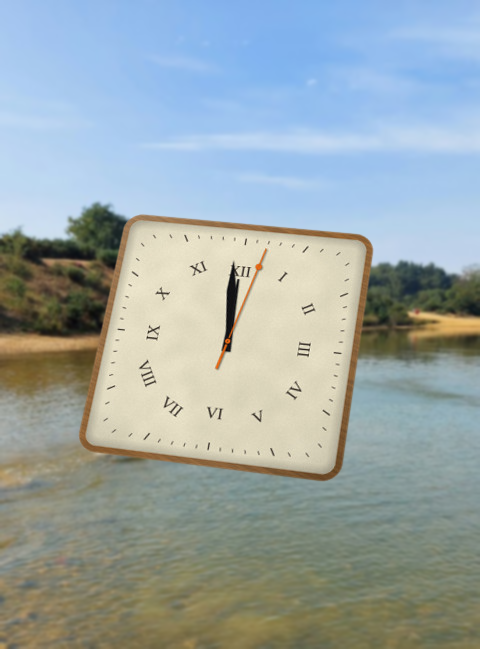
11.59.02
